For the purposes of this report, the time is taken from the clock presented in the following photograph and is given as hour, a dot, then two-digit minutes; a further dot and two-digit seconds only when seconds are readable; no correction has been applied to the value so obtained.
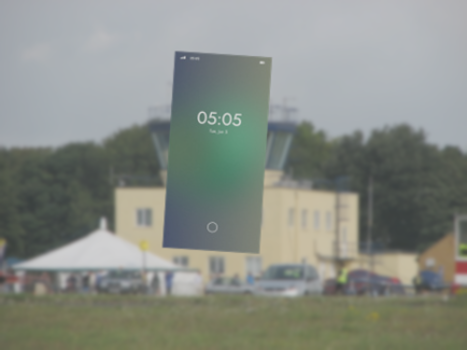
5.05
